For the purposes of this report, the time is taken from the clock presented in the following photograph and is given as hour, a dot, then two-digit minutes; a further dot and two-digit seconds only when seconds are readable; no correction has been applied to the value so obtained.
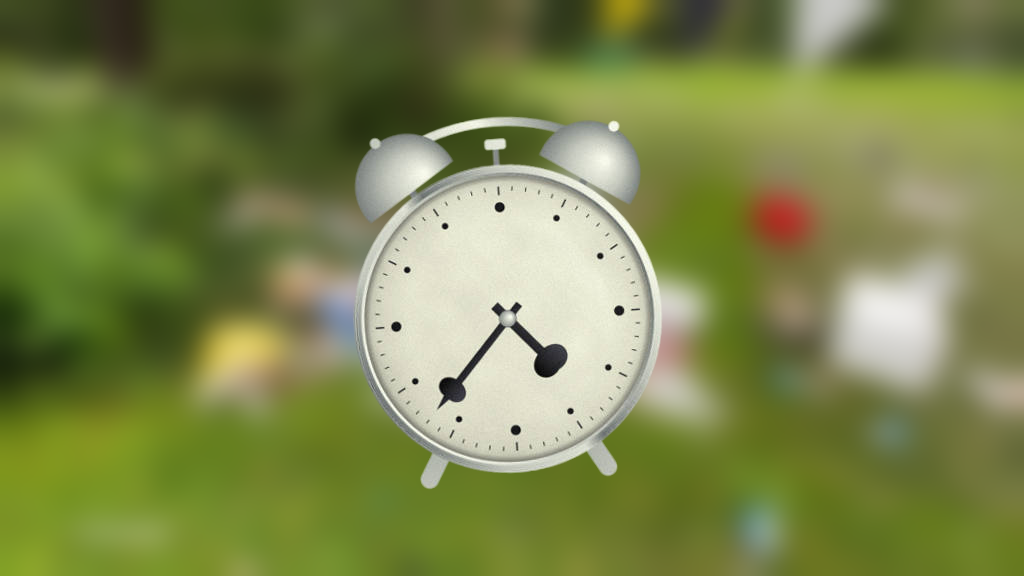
4.37
